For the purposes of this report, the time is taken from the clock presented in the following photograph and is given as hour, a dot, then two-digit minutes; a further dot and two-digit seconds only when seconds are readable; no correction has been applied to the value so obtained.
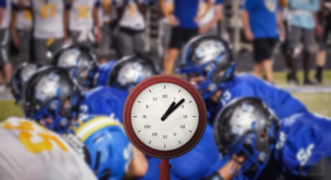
1.08
